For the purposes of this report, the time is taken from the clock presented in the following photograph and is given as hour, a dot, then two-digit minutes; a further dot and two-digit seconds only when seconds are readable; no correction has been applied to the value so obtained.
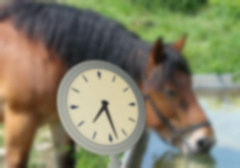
7.28
